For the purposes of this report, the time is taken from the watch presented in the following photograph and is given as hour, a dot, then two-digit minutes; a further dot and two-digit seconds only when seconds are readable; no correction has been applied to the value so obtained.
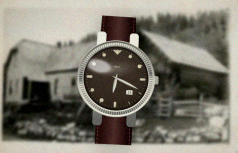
6.19
